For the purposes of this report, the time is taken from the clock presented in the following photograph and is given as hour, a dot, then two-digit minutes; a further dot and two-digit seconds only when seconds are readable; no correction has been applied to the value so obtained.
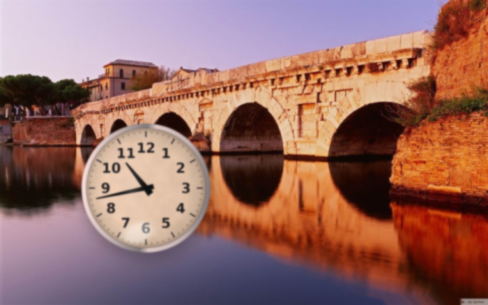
10.43
